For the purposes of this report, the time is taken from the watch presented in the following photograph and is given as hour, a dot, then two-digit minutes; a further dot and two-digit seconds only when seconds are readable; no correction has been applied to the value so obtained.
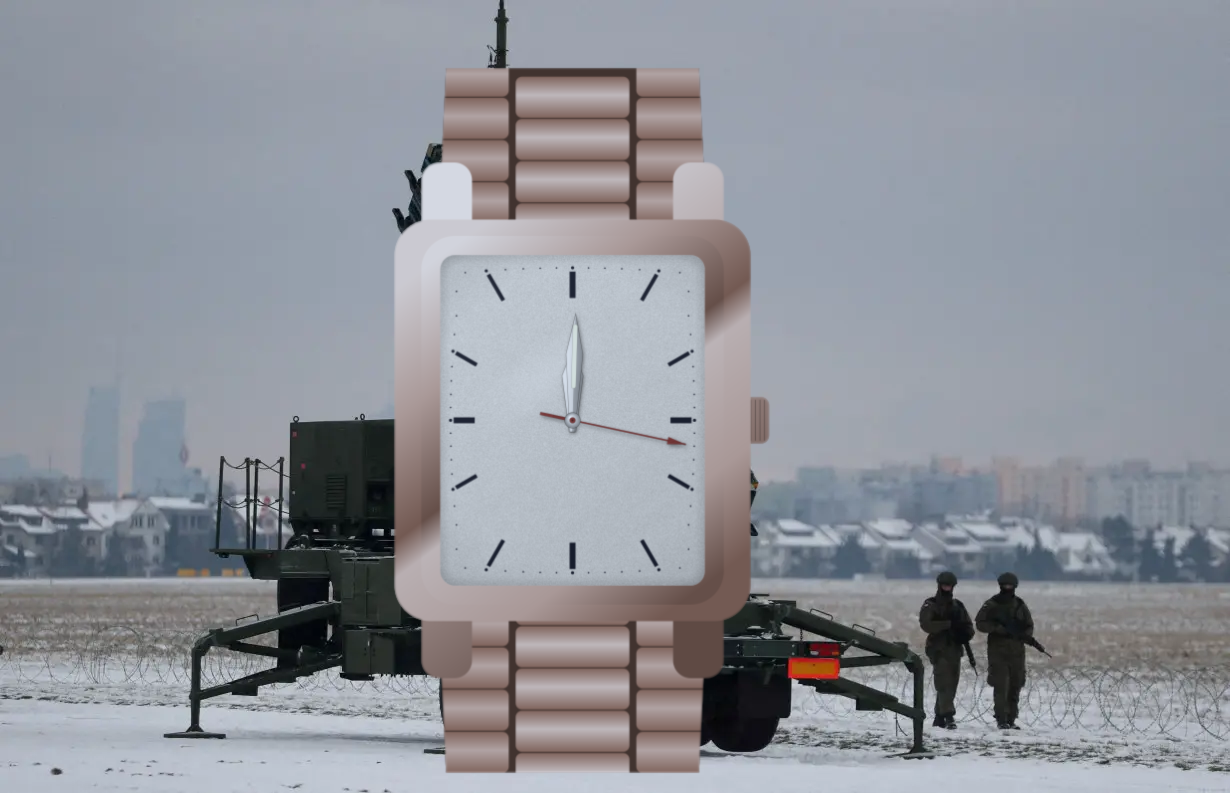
12.00.17
